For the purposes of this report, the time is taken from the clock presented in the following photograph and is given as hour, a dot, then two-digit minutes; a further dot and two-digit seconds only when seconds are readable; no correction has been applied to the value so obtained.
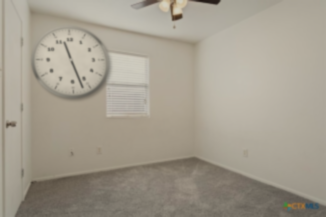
11.27
